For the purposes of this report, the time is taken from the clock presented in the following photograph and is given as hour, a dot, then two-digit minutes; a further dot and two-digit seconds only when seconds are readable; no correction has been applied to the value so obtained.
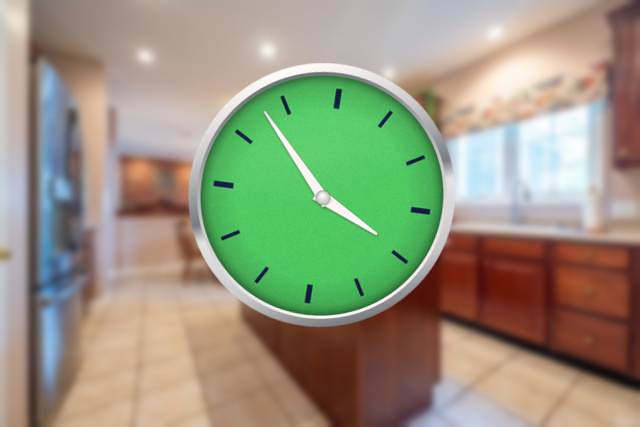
3.53
